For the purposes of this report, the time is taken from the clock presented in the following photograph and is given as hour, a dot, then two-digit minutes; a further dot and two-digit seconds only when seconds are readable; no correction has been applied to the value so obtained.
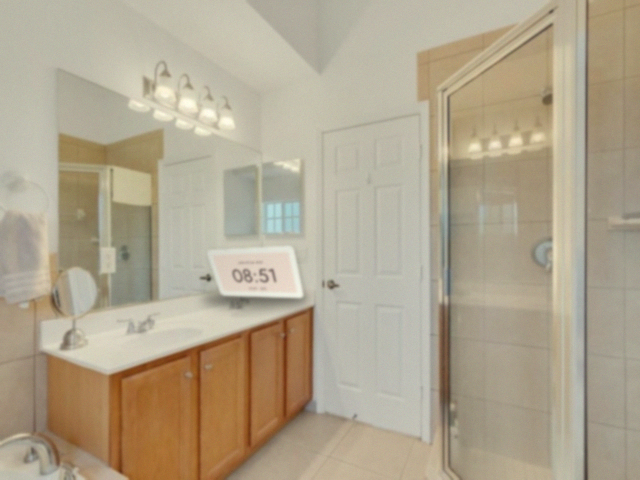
8.51
